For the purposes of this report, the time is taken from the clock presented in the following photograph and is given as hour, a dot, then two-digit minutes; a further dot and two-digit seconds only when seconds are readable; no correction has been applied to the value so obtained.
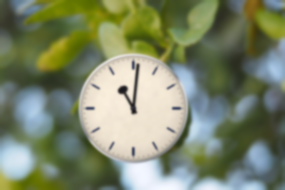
11.01
